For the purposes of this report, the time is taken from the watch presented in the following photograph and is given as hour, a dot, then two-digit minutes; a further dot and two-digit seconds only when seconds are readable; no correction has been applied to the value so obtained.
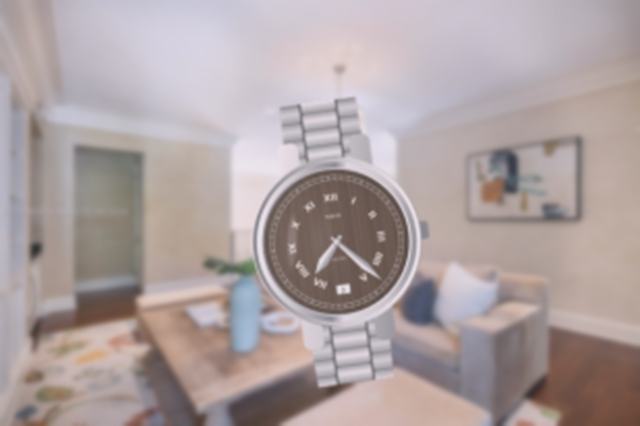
7.23
